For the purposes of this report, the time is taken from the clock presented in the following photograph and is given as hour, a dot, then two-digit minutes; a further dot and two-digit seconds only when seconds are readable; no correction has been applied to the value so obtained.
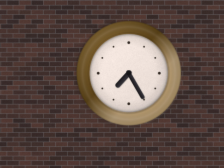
7.25
